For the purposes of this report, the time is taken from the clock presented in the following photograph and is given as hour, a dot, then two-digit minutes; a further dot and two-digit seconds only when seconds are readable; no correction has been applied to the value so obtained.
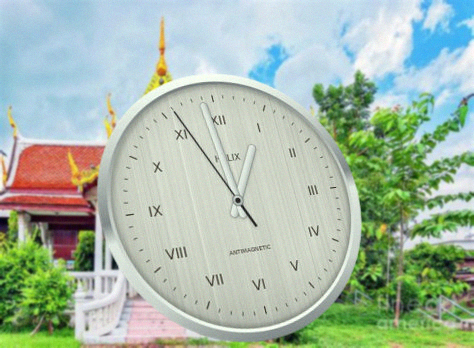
12.58.56
